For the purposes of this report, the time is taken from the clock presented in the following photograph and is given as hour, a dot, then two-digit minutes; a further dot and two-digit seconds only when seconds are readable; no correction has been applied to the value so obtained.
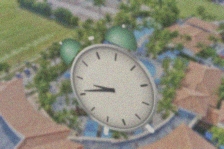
9.46
